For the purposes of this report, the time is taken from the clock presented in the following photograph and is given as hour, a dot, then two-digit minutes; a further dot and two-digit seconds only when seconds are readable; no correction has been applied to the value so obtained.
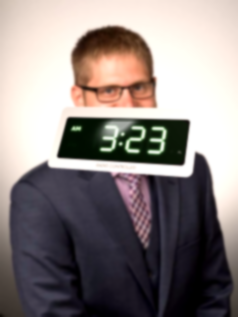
3.23
